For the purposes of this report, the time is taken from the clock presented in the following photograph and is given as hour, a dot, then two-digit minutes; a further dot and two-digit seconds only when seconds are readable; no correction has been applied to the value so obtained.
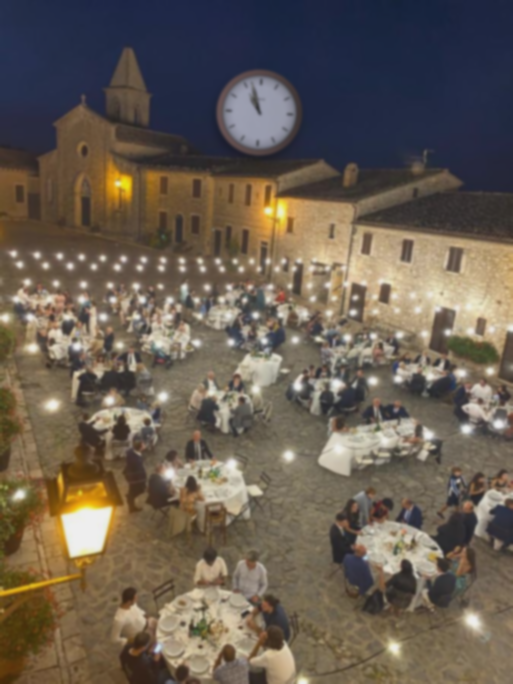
10.57
